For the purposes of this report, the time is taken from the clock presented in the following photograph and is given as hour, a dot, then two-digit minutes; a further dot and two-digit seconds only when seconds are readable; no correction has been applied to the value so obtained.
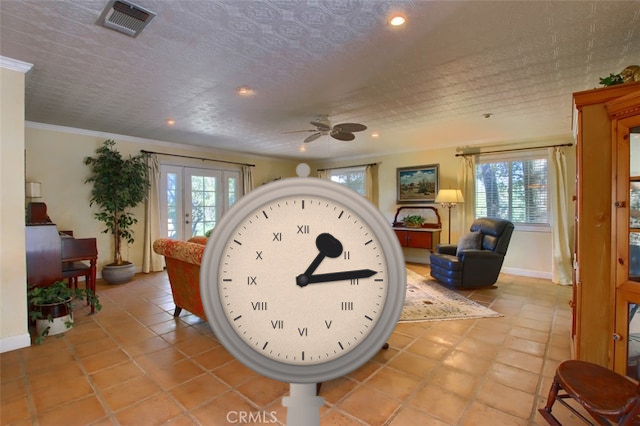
1.14
